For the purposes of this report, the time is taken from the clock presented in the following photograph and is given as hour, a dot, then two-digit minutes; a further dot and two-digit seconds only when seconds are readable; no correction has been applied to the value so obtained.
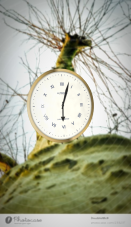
6.03
